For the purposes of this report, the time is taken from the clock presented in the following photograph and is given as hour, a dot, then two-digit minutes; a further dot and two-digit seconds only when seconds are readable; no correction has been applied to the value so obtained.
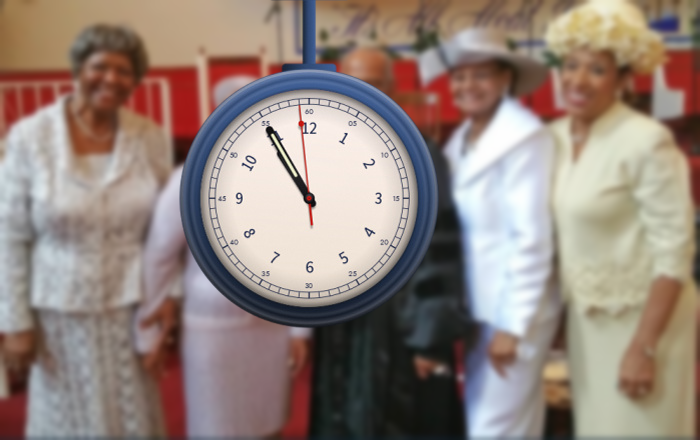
10.54.59
